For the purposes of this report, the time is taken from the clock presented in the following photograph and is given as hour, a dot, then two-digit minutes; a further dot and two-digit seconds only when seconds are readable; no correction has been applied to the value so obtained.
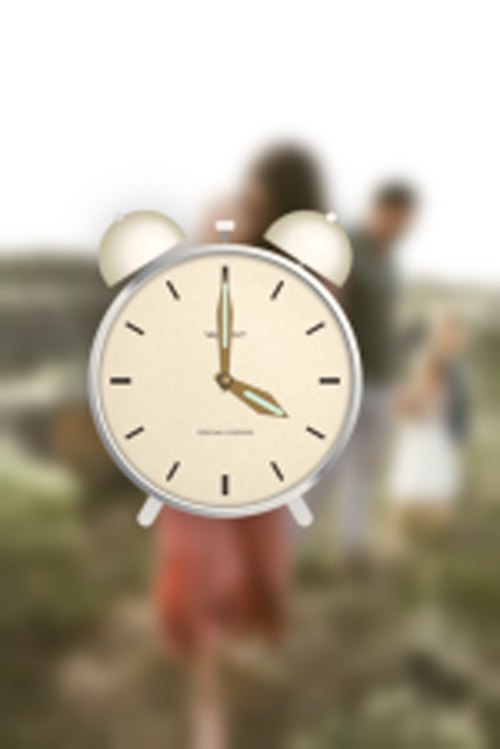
4.00
